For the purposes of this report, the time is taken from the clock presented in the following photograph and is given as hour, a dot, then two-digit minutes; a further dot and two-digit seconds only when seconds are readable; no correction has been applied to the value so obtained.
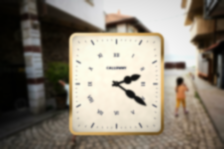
2.21
